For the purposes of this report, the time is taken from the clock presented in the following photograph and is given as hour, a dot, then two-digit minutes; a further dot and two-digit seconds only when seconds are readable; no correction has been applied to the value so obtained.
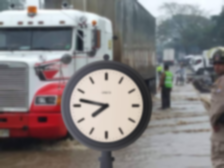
7.47
